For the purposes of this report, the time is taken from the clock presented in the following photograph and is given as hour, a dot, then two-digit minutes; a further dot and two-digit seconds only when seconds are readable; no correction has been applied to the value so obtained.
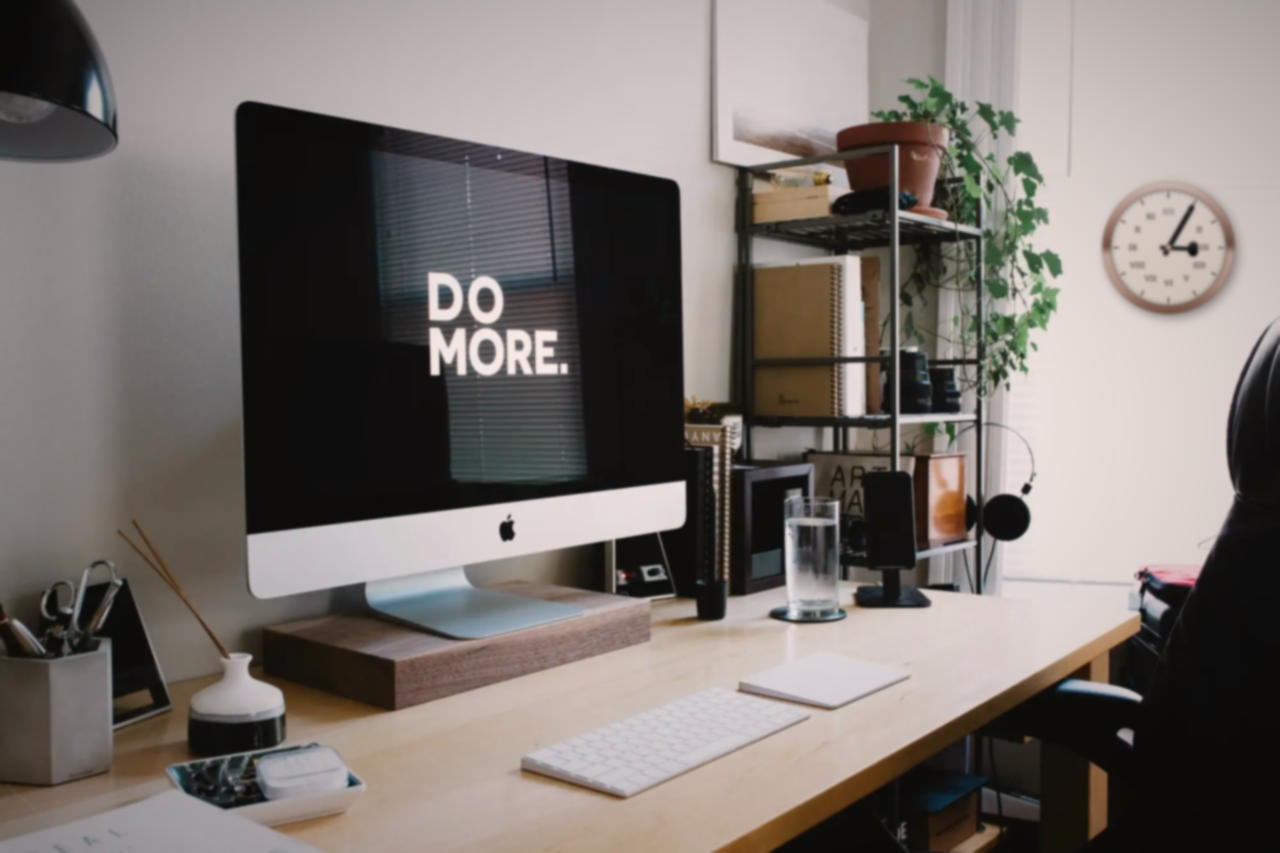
3.05
